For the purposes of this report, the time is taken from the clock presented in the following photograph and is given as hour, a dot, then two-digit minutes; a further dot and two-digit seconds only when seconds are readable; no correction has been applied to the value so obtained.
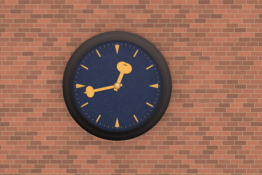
12.43
